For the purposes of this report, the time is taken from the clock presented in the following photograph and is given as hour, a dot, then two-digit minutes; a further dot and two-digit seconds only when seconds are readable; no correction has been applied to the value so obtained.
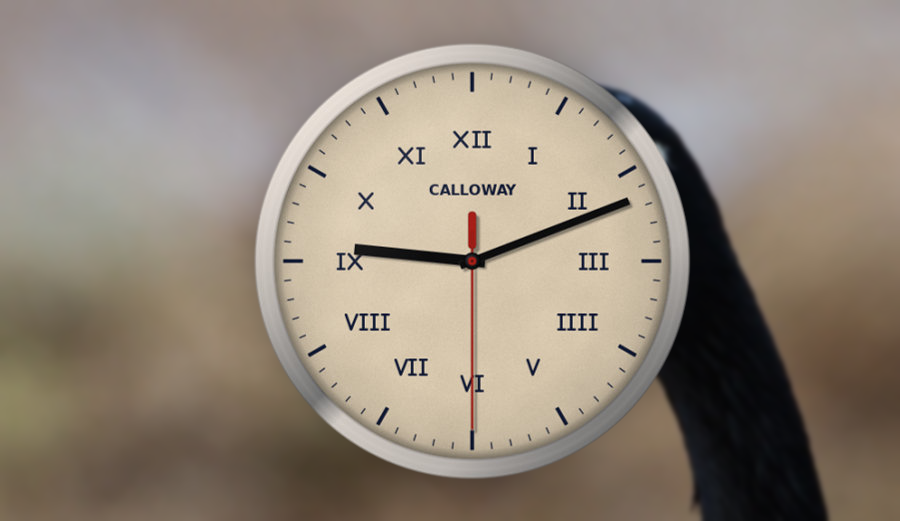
9.11.30
